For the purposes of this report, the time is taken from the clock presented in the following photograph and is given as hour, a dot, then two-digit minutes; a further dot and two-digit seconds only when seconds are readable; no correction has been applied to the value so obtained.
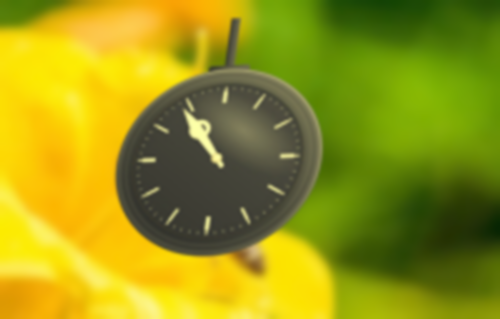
10.54
